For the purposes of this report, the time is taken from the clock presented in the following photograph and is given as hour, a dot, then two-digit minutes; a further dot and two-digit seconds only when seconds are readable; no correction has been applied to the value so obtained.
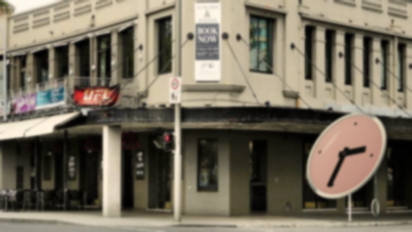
2.31
